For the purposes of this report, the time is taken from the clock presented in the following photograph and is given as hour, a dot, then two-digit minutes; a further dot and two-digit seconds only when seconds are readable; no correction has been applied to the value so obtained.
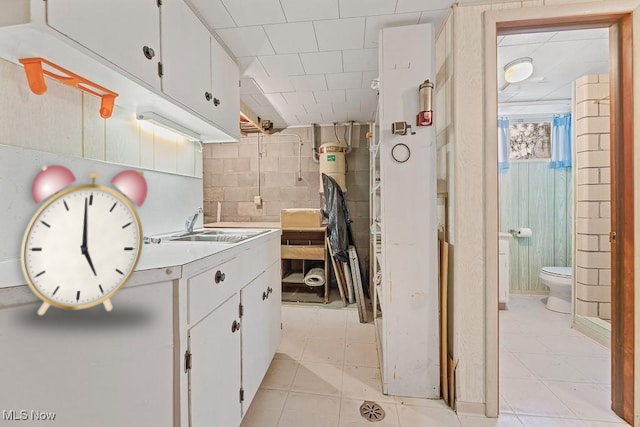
4.59
